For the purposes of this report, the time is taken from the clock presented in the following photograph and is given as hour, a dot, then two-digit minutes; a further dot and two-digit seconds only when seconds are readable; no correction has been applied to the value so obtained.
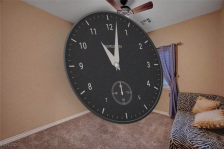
11.02
